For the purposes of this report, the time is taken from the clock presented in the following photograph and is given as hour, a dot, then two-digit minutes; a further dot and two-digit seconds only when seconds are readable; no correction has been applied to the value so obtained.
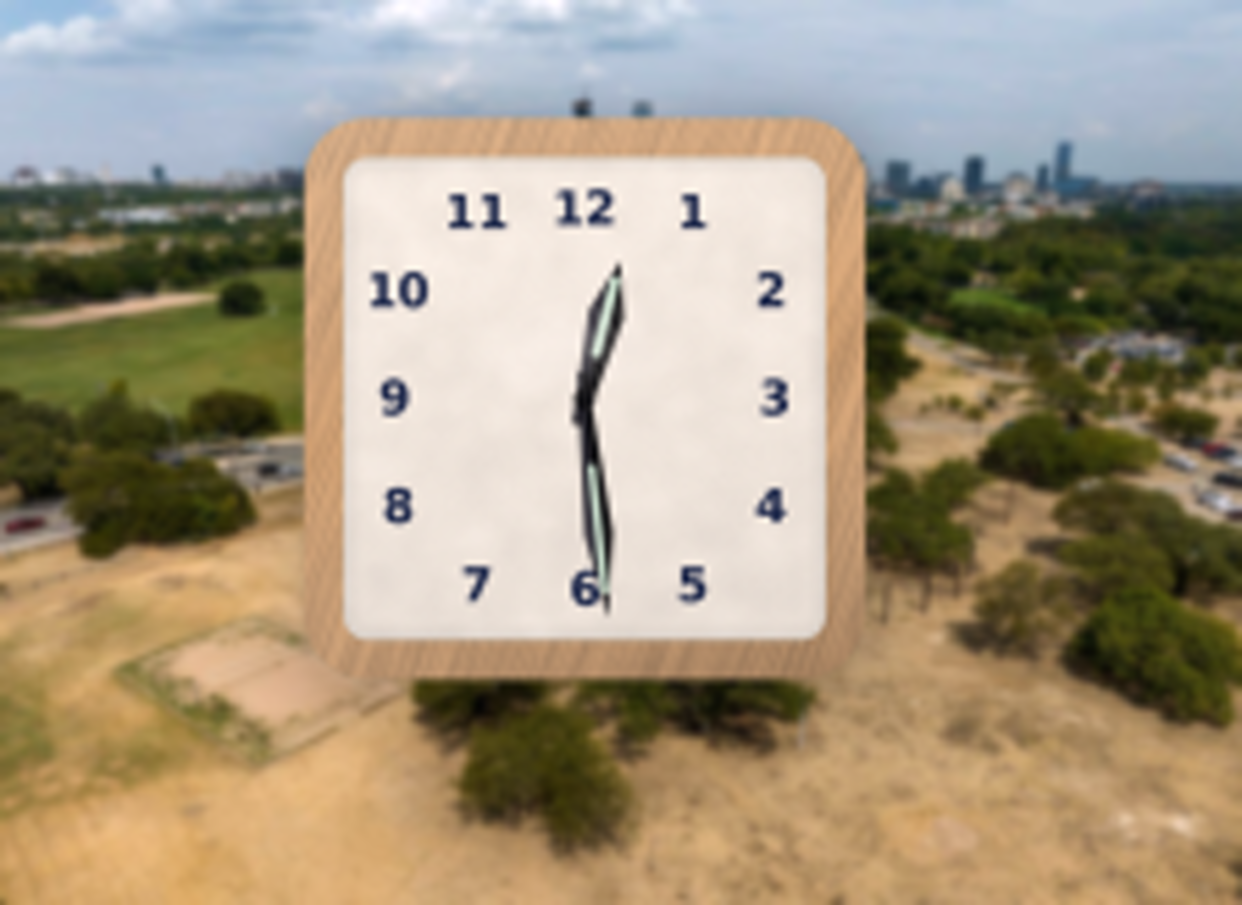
12.29
